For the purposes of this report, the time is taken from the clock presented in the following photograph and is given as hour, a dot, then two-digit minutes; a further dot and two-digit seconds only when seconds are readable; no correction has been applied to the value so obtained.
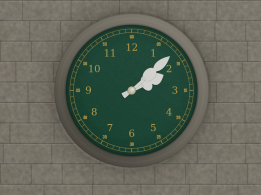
2.08
